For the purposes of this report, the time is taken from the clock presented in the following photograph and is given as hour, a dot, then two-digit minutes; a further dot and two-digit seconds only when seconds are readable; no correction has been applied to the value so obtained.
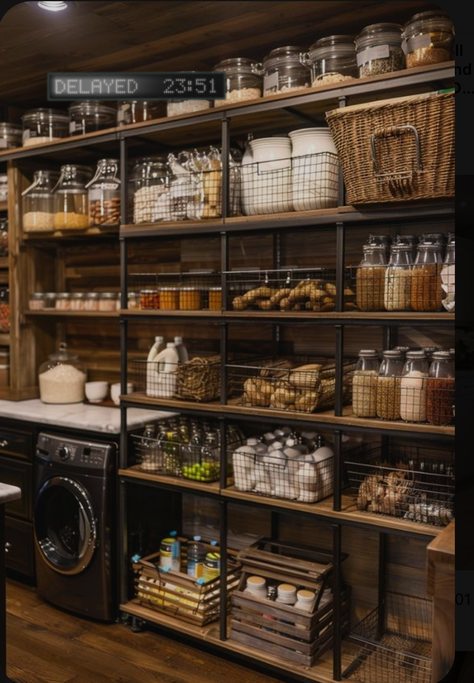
23.51
